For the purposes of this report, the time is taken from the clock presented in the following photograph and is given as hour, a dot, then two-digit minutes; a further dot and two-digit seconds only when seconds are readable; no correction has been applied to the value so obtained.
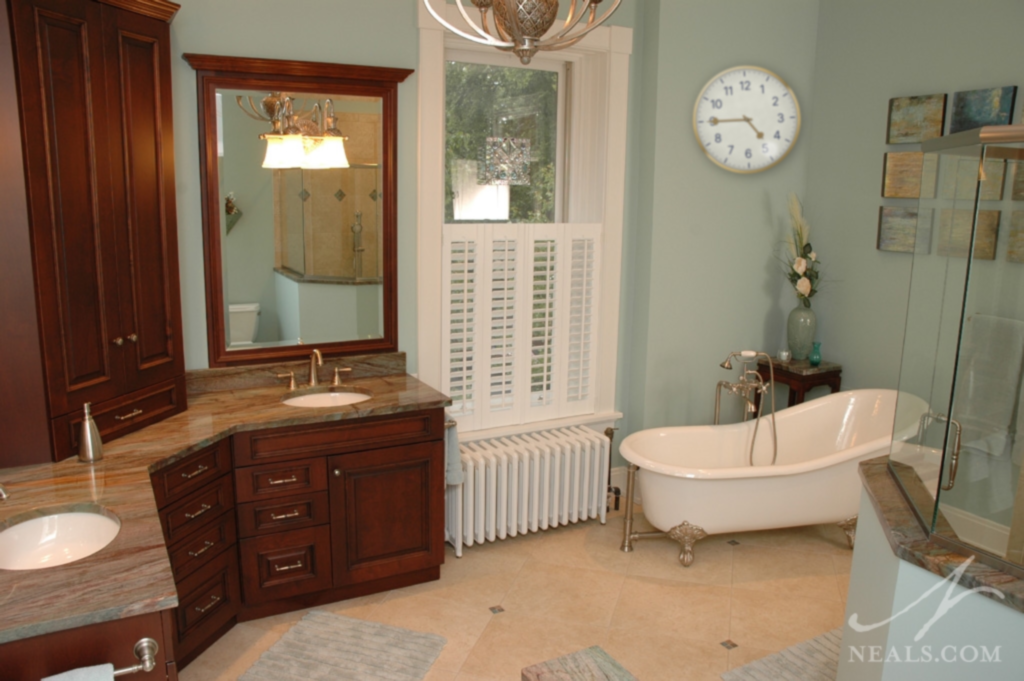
4.45
